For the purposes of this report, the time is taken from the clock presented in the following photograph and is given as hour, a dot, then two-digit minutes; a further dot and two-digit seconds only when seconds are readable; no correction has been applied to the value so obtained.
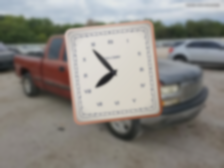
7.54
